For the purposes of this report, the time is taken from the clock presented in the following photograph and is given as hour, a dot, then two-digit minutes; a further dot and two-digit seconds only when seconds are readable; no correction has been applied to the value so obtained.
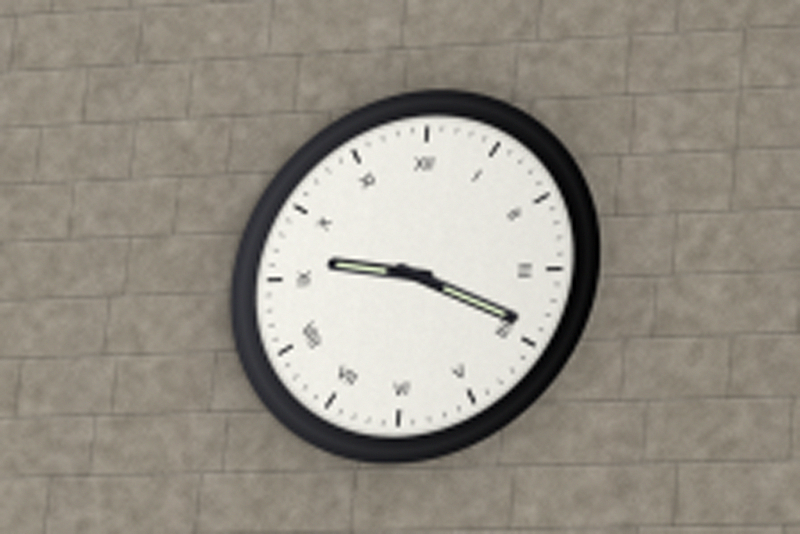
9.19
